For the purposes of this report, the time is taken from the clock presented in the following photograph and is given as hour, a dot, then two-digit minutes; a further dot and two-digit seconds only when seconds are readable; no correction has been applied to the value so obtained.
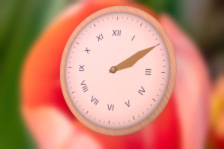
2.10
